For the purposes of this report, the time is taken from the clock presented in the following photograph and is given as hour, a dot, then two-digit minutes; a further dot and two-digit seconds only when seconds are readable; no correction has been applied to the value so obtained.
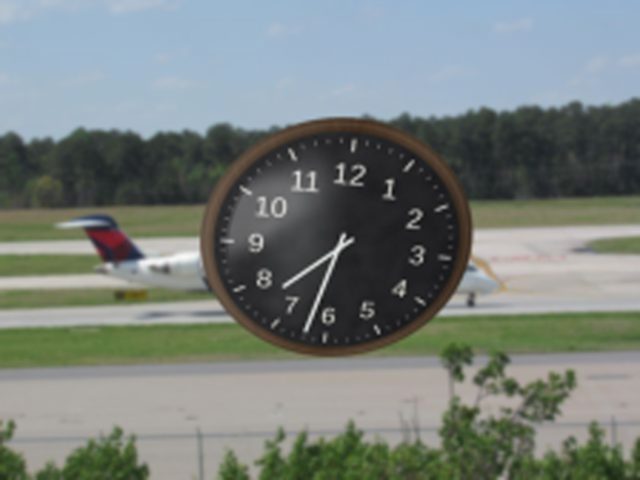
7.32
